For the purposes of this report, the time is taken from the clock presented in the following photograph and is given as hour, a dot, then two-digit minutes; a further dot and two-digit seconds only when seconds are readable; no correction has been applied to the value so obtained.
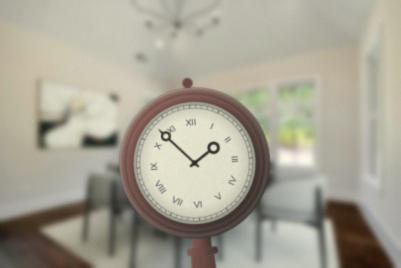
1.53
